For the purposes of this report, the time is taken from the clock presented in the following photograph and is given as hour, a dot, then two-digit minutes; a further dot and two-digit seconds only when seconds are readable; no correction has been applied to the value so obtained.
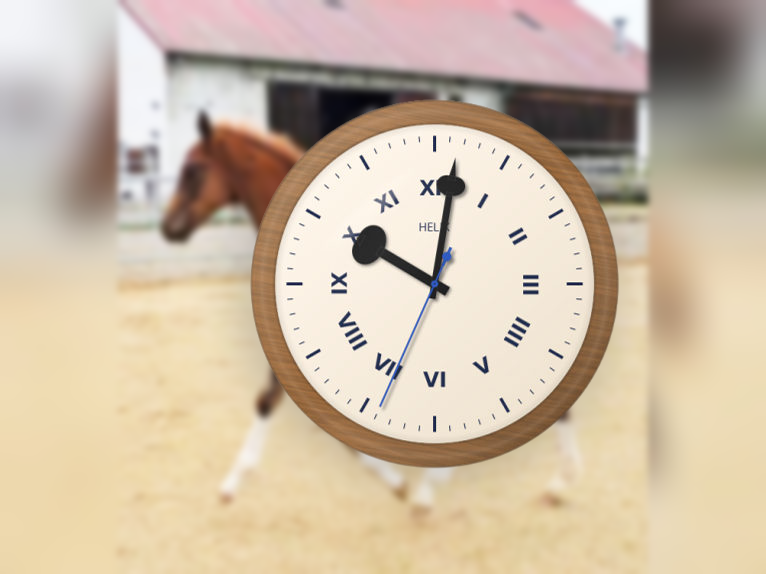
10.01.34
